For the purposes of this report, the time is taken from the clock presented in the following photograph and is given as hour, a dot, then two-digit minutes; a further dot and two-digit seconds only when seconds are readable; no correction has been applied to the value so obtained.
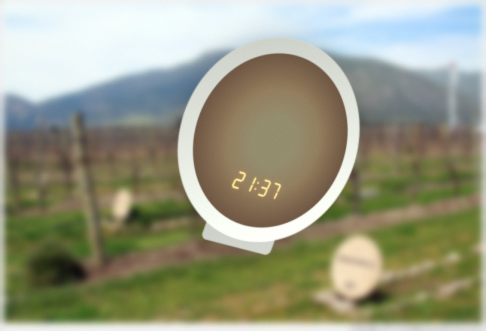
21.37
